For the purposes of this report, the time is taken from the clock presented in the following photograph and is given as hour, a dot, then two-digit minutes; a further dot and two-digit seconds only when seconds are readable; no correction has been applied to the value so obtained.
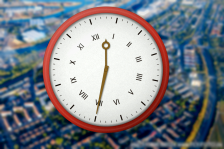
12.35
